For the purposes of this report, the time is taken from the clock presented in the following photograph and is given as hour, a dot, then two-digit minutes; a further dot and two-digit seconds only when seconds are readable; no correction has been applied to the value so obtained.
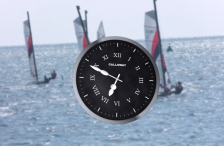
6.49
